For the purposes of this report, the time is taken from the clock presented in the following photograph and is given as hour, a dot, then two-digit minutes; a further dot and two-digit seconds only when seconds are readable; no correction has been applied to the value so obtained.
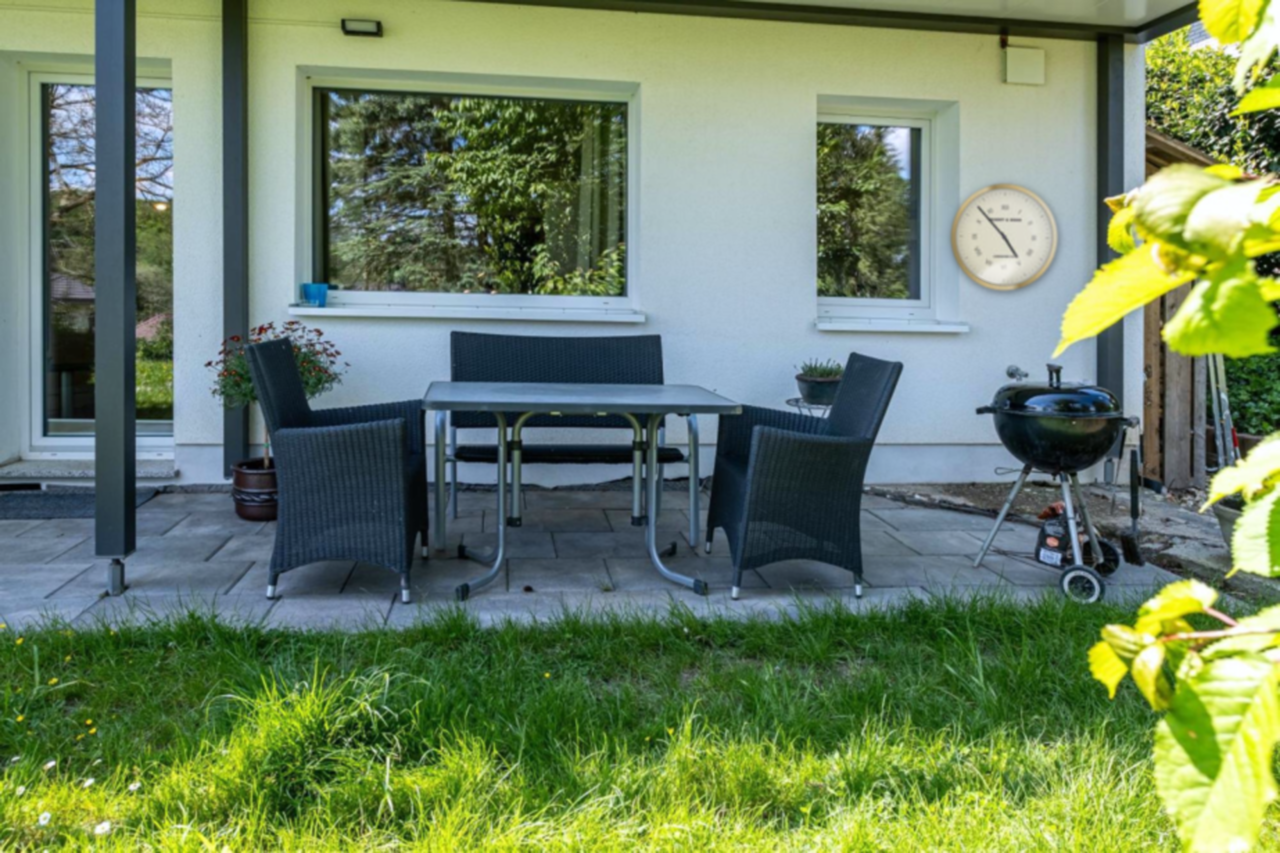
4.53
